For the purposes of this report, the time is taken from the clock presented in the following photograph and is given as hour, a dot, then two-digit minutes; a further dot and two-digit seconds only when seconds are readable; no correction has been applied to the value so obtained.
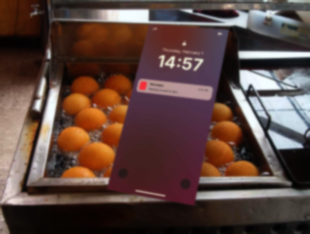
14.57
